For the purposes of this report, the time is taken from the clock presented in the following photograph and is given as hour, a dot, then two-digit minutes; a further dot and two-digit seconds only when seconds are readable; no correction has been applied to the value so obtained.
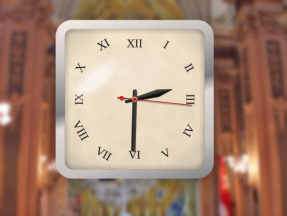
2.30.16
